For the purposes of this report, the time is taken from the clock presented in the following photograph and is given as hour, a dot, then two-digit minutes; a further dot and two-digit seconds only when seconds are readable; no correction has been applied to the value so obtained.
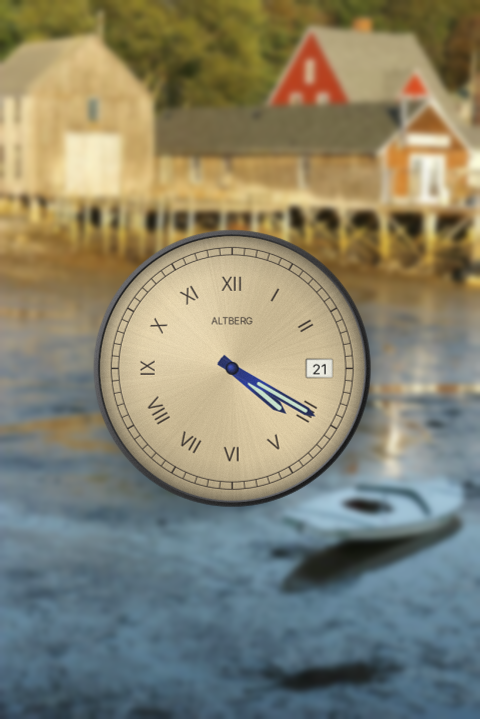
4.20
